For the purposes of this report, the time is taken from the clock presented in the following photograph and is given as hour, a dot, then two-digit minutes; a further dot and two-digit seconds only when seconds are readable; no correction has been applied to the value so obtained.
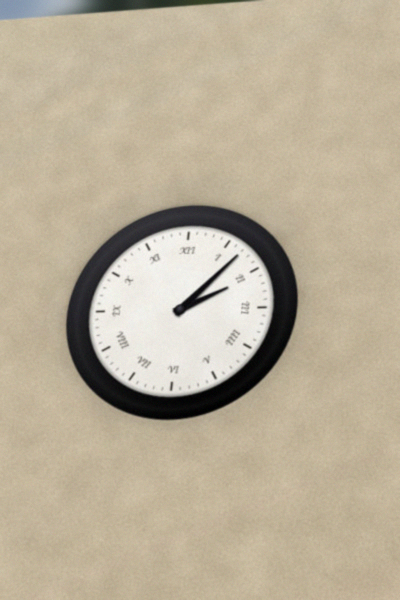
2.07
